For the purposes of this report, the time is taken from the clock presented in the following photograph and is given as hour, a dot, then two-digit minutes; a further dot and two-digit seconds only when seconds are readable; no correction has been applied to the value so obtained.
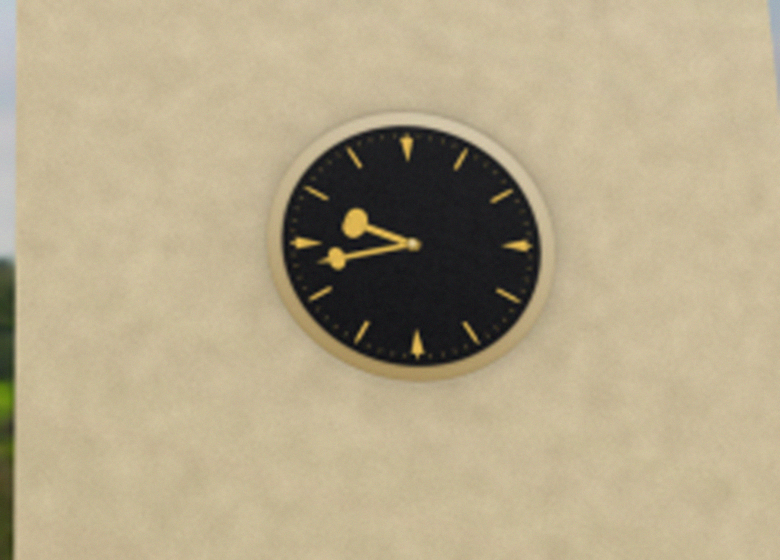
9.43
